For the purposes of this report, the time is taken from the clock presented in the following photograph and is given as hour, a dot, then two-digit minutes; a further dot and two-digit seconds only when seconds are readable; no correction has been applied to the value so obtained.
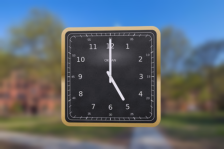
5.00
